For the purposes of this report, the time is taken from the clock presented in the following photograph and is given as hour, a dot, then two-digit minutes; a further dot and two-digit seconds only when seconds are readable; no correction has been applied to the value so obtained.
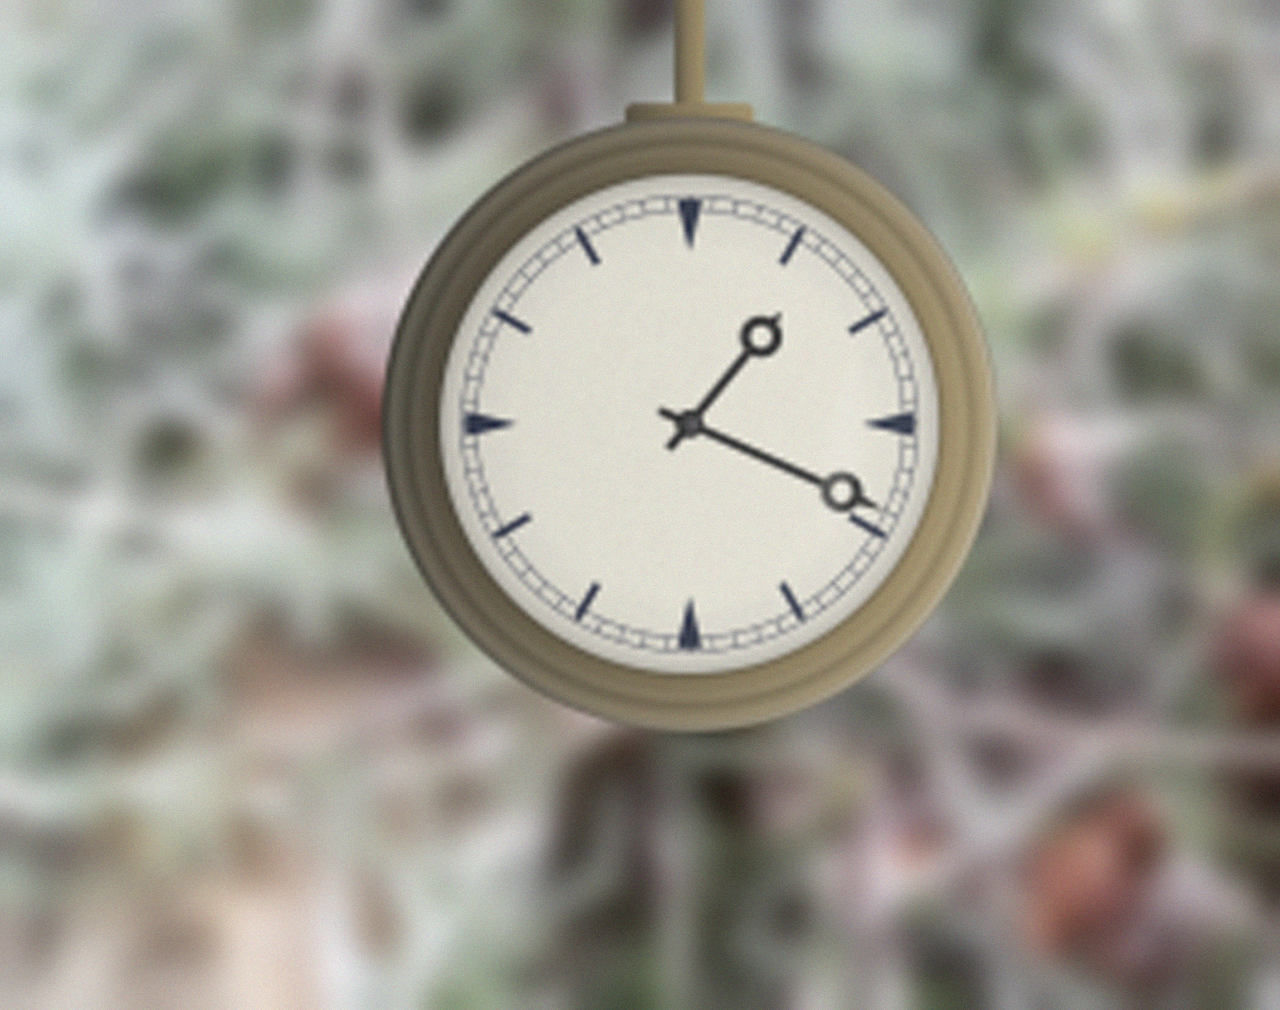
1.19
